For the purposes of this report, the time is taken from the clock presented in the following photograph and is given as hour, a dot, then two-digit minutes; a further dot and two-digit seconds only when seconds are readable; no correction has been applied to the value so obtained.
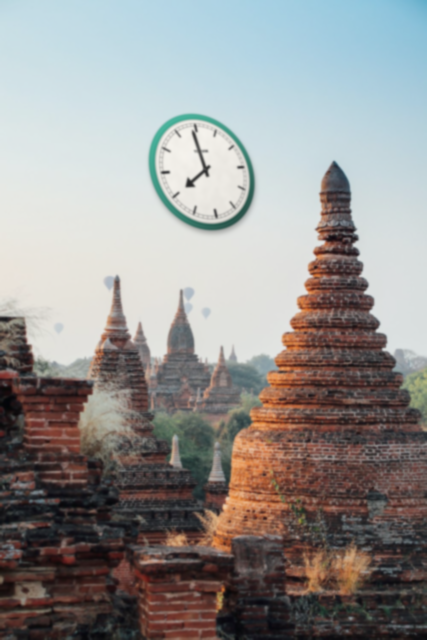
7.59
